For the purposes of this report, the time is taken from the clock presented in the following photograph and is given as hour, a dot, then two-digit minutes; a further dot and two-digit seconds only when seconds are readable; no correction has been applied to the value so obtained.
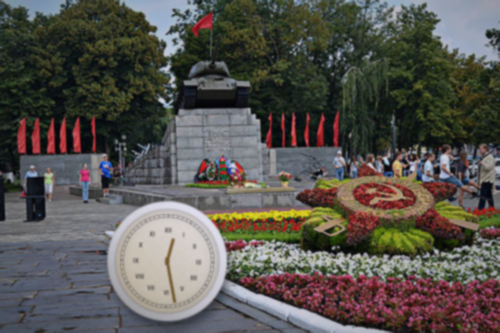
12.28
